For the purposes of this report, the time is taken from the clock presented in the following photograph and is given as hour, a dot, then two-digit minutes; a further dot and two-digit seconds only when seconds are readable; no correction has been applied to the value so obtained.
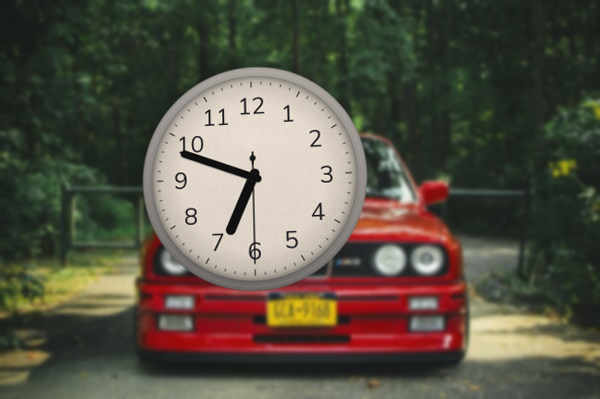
6.48.30
